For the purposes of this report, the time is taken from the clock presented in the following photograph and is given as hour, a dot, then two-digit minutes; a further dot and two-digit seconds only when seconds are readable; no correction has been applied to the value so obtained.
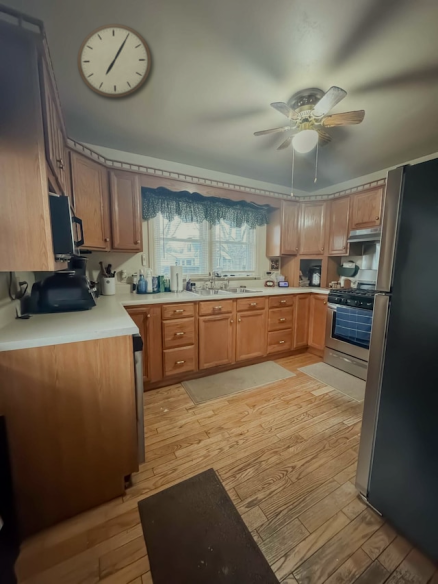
7.05
